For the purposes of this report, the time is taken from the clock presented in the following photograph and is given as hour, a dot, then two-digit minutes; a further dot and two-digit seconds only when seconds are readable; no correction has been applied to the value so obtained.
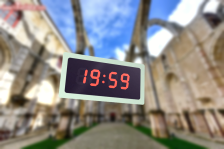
19.59
